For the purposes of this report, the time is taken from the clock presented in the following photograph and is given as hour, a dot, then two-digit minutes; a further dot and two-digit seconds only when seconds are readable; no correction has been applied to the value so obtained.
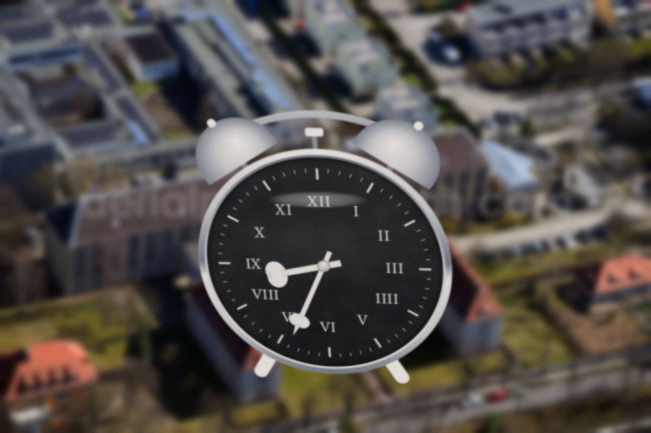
8.34
